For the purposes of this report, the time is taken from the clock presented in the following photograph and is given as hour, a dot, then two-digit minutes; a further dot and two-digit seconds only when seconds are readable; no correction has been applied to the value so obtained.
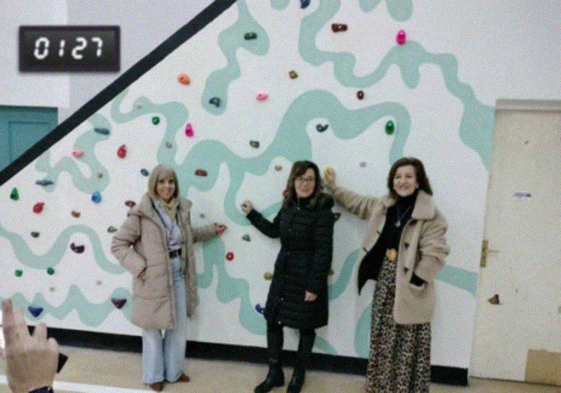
1.27
